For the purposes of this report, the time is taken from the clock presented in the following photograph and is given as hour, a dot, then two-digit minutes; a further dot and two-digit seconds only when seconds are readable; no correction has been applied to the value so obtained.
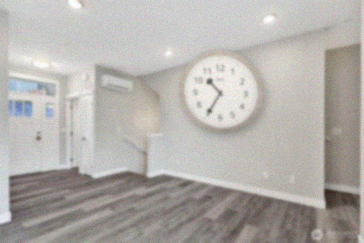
10.35
